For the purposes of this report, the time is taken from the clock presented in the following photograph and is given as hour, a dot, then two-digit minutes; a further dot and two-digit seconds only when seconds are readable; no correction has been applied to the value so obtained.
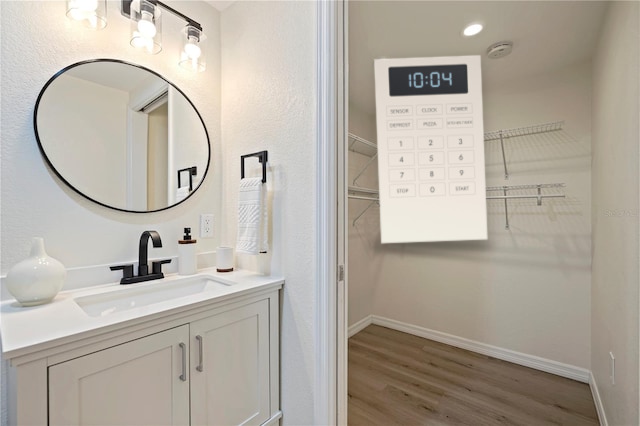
10.04
